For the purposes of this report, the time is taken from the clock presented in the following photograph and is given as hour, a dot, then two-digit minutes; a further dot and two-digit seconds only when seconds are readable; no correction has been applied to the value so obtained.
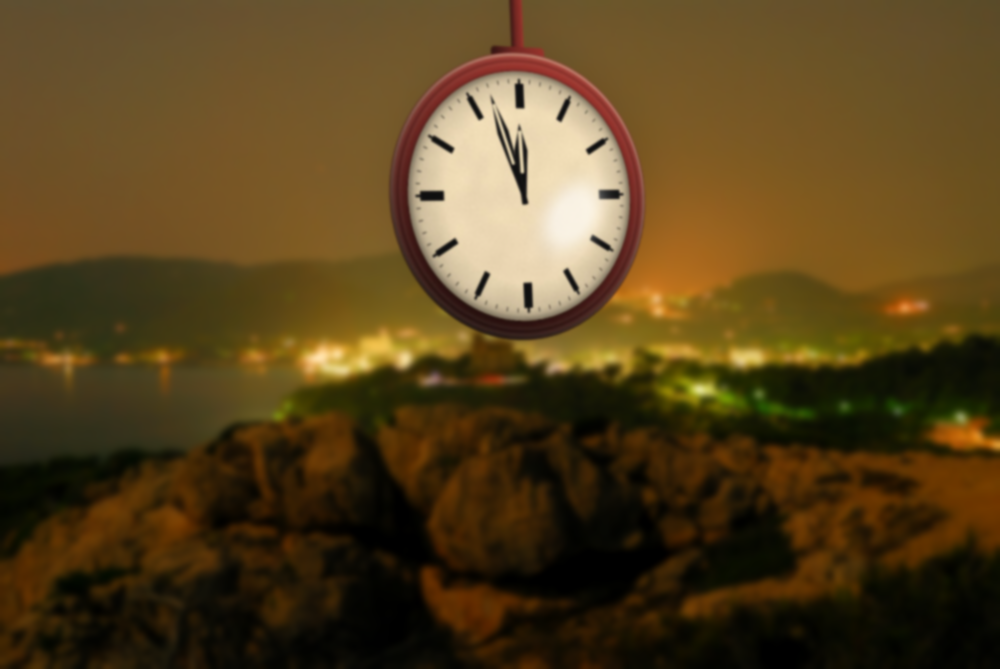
11.57
